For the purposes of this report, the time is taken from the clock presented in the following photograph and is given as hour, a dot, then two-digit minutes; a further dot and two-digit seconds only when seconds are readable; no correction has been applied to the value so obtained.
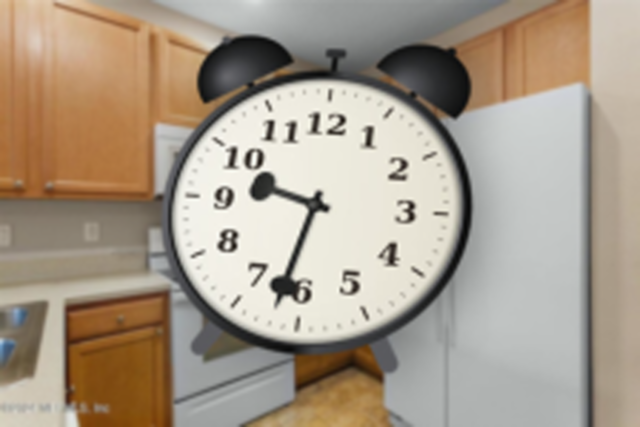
9.32
